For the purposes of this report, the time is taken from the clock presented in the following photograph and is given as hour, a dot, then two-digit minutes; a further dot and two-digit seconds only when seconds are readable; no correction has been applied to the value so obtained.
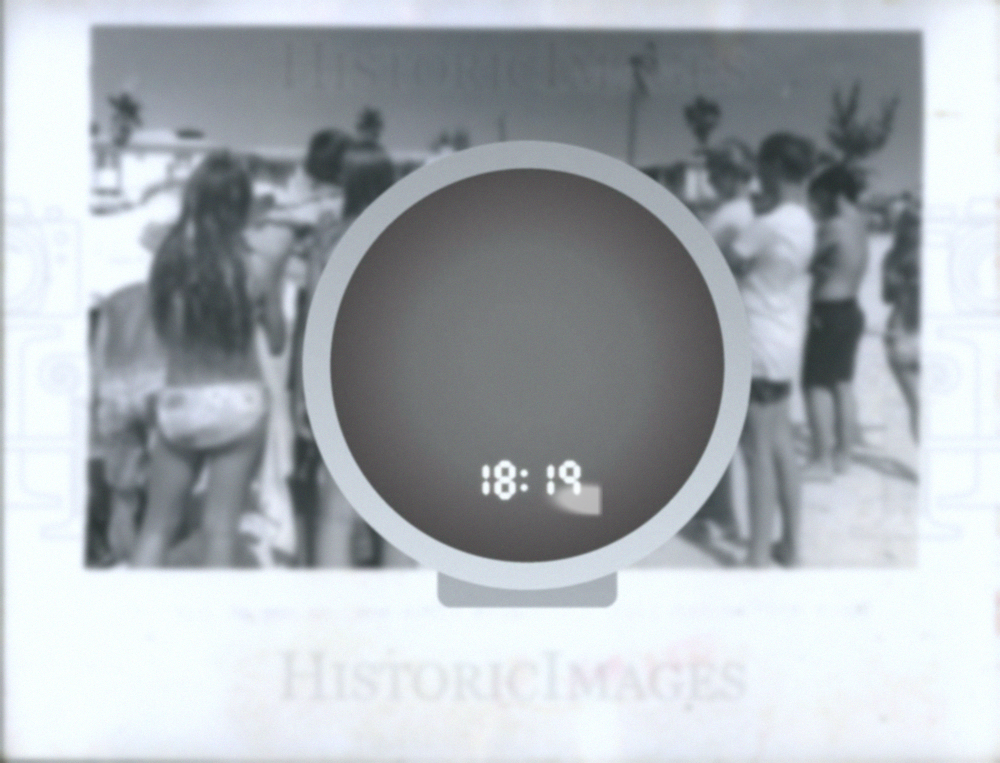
18.19
